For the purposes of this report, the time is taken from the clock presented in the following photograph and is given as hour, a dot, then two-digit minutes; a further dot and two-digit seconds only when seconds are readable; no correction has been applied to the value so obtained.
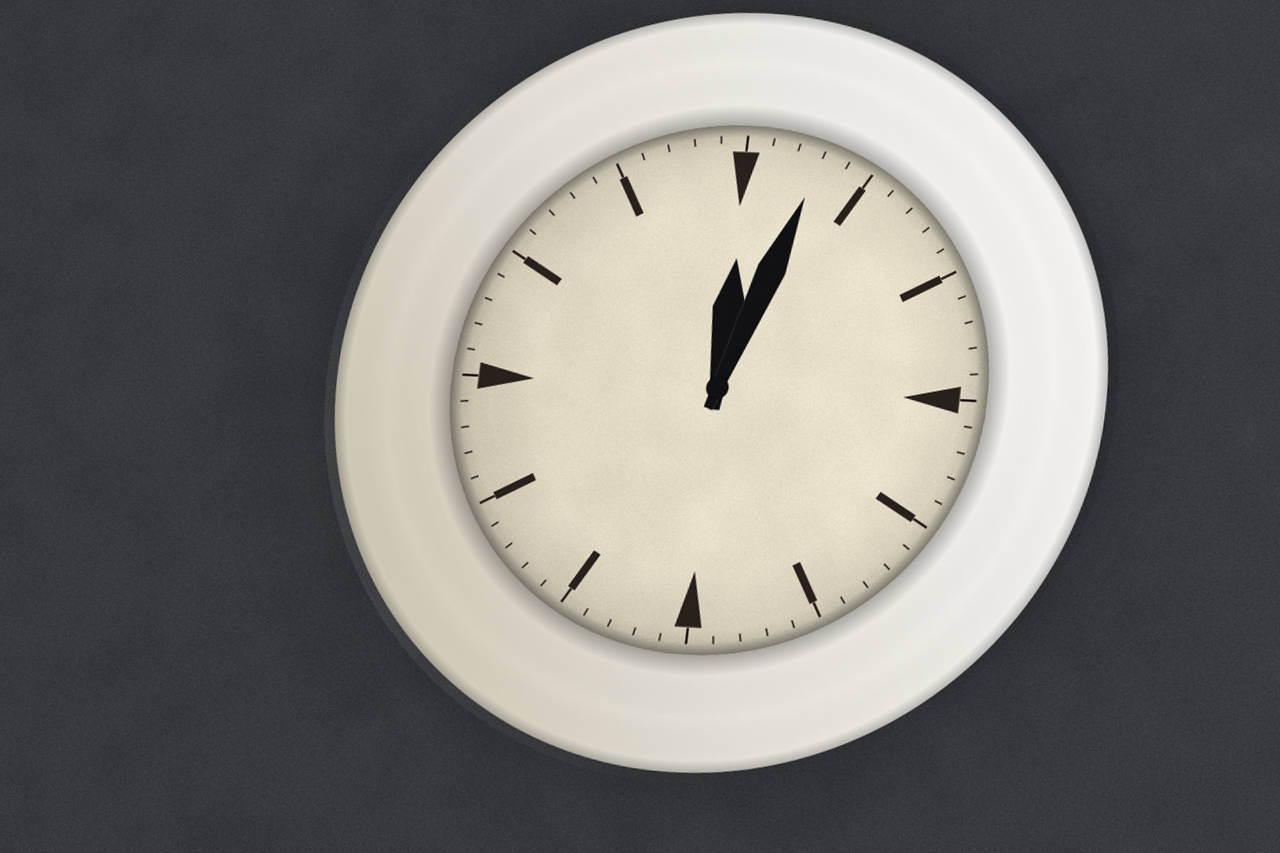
12.03
